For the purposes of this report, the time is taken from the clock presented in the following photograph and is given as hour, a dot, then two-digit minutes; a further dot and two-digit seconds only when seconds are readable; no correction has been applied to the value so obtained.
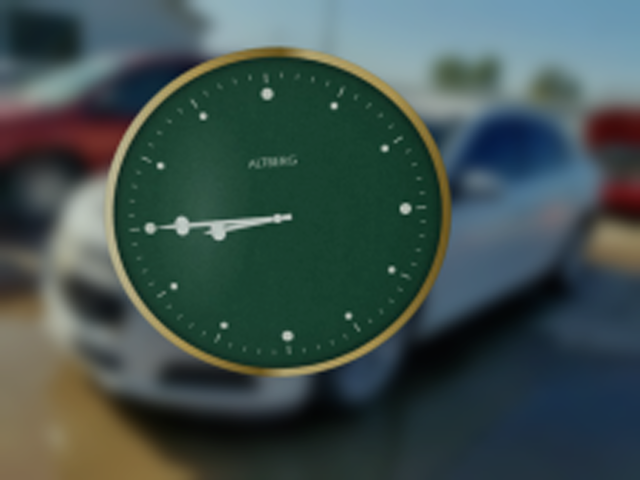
8.45
